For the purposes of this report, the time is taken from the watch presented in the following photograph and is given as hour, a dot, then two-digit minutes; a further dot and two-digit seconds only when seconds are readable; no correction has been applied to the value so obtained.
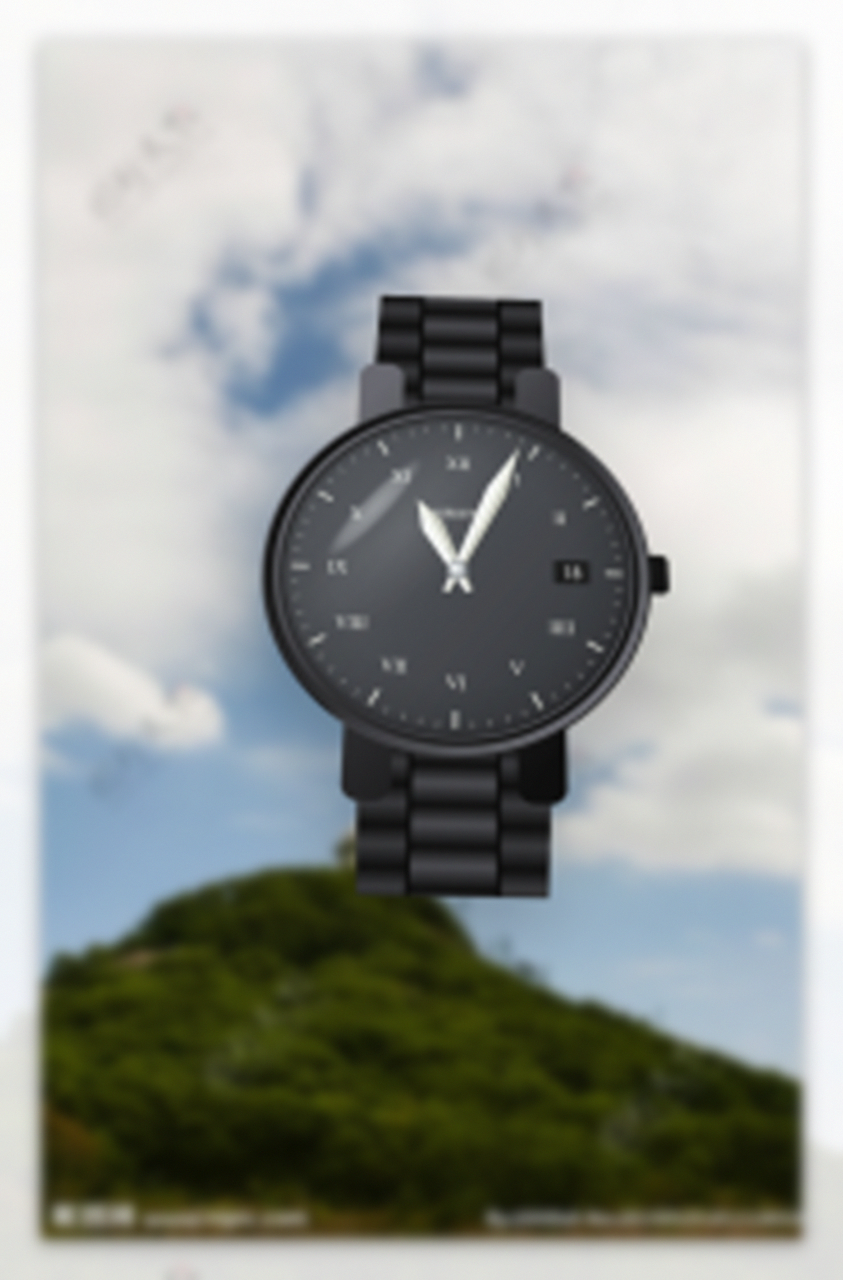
11.04
